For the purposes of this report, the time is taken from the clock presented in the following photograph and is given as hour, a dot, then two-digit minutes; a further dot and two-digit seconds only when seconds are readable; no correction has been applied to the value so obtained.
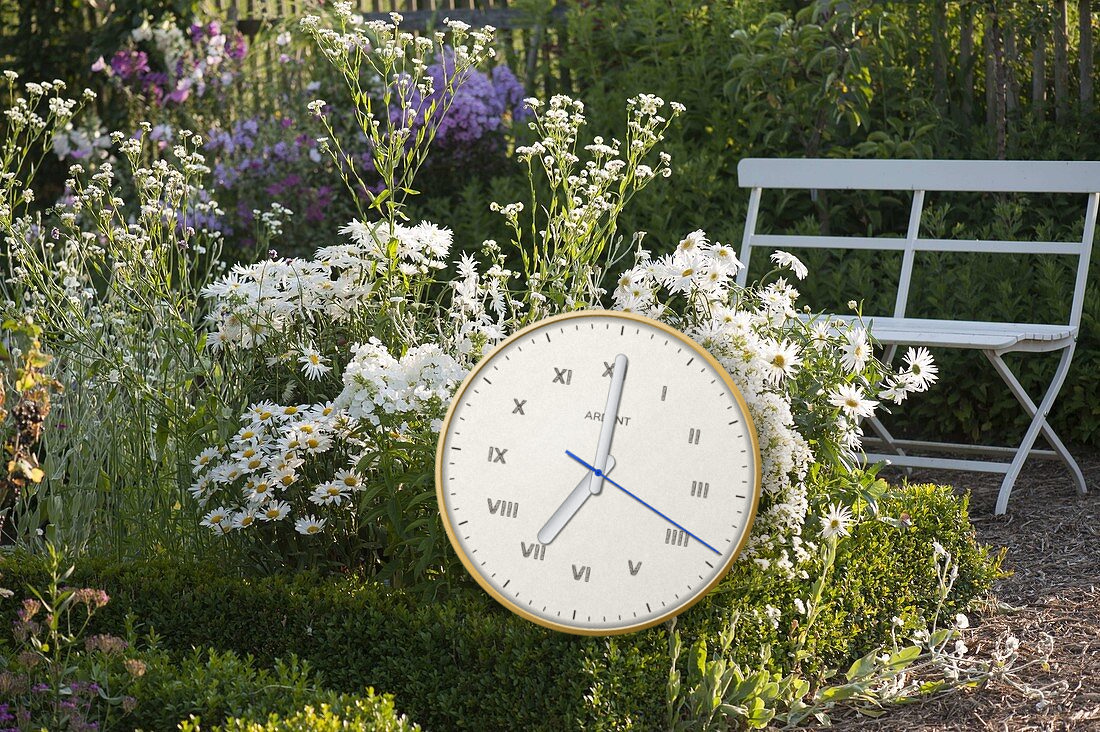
7.00.19
